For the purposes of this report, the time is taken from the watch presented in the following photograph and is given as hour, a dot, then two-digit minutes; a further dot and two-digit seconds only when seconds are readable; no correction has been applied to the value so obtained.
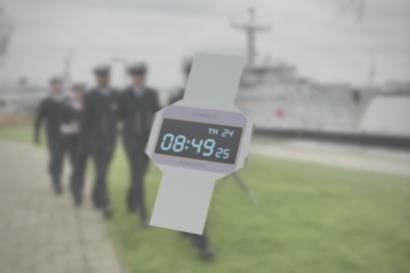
8.49.25
